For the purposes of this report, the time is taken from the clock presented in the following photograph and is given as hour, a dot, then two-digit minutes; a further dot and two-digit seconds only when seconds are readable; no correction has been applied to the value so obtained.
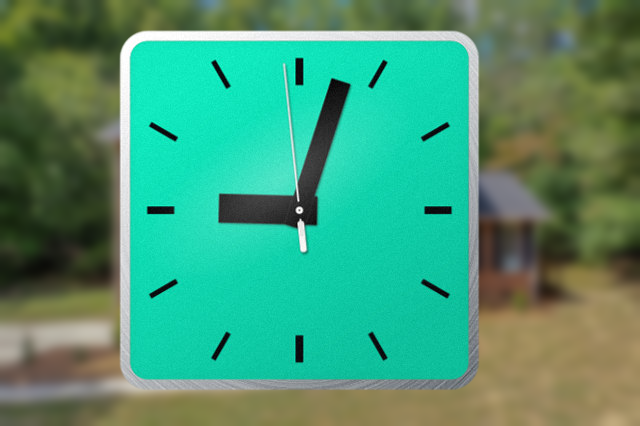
9.02.59
